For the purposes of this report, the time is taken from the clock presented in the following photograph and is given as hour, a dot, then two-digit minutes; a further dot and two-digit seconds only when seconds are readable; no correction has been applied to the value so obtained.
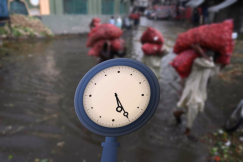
5.25
